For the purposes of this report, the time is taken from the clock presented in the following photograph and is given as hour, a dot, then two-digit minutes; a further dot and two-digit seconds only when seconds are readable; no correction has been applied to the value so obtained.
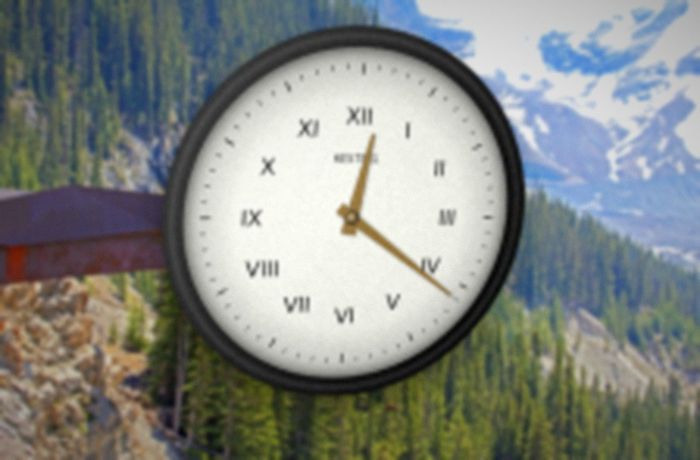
12.21
